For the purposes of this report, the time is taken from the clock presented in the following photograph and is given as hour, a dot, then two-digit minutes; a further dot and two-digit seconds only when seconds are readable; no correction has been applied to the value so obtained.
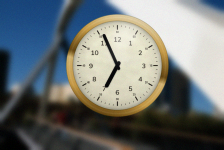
6.56
